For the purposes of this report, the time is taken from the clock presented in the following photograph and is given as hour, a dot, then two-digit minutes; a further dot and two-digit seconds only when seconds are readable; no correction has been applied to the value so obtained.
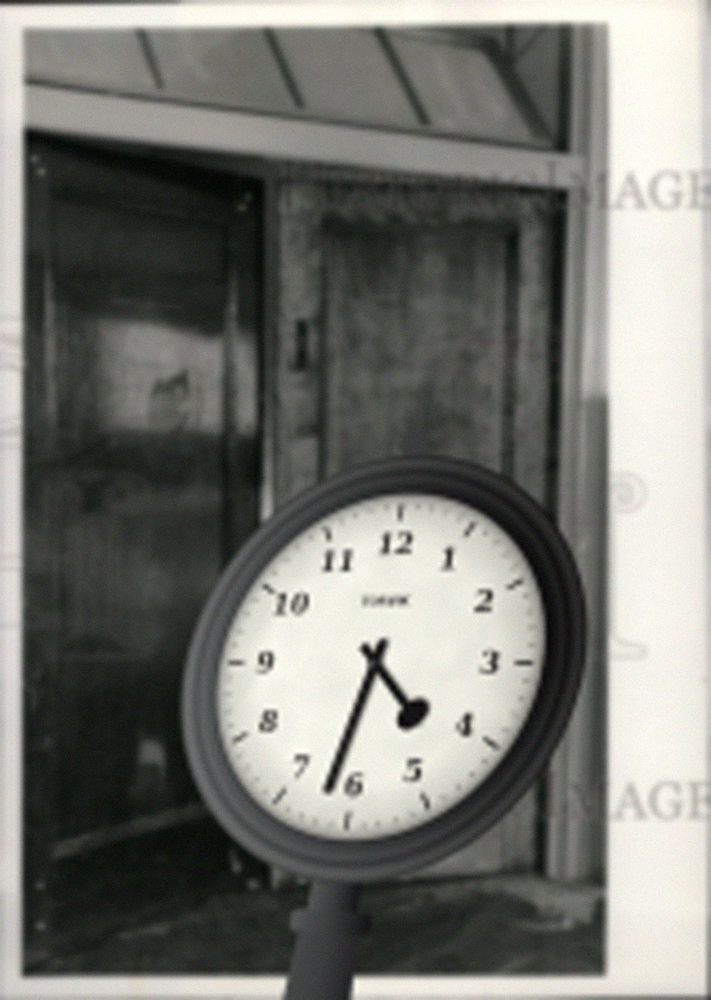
4.32
